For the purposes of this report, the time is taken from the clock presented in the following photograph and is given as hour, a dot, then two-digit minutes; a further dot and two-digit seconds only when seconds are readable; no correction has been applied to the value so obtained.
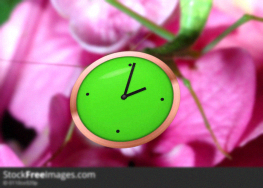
2.01
